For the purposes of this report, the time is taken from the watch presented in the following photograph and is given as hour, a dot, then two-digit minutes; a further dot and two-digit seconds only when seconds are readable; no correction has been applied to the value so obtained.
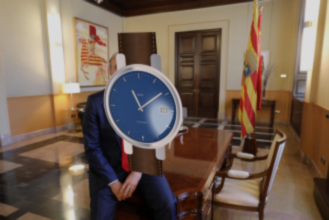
11.09
